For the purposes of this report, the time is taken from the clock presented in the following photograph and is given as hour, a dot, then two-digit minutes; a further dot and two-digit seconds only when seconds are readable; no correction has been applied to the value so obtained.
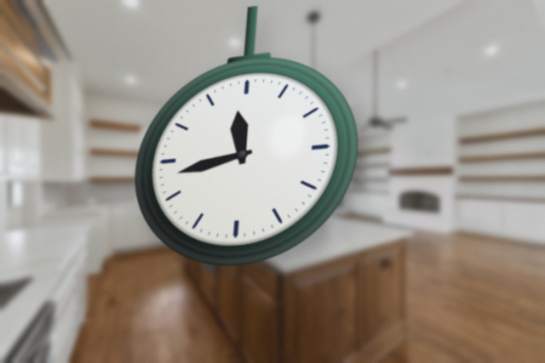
11.43
